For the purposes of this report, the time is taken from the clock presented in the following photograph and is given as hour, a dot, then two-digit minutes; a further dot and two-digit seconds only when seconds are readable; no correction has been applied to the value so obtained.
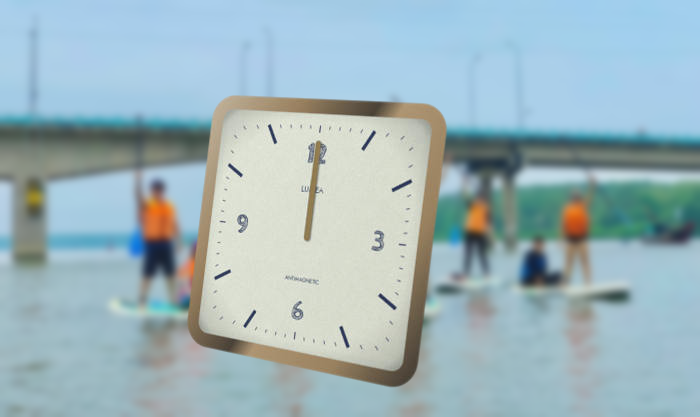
12.00
